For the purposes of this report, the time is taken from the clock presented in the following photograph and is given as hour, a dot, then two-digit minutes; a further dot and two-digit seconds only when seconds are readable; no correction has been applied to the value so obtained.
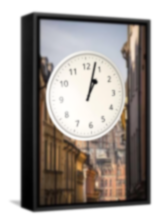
1.03
